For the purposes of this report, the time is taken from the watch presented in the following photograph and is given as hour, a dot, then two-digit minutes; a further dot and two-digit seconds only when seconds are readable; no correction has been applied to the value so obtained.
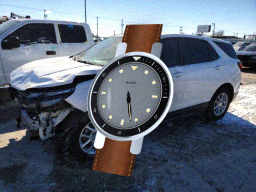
5.27
